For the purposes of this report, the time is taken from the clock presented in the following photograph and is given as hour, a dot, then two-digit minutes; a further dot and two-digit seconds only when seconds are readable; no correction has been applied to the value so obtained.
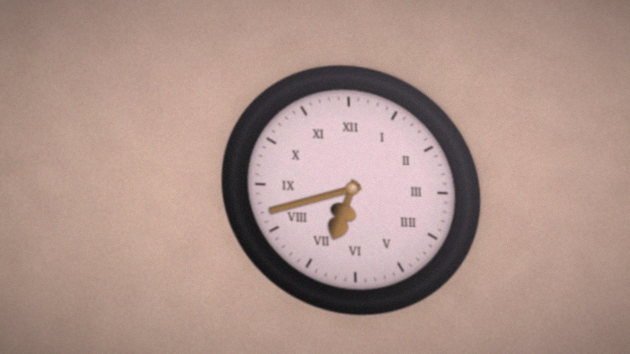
6.42
